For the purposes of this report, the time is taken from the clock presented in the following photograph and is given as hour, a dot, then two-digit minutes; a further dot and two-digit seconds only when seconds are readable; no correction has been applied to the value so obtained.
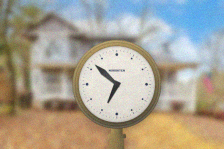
6.52
